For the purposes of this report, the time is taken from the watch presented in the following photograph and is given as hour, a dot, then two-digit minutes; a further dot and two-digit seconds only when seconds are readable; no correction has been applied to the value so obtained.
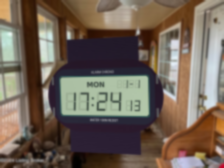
17.24.13
